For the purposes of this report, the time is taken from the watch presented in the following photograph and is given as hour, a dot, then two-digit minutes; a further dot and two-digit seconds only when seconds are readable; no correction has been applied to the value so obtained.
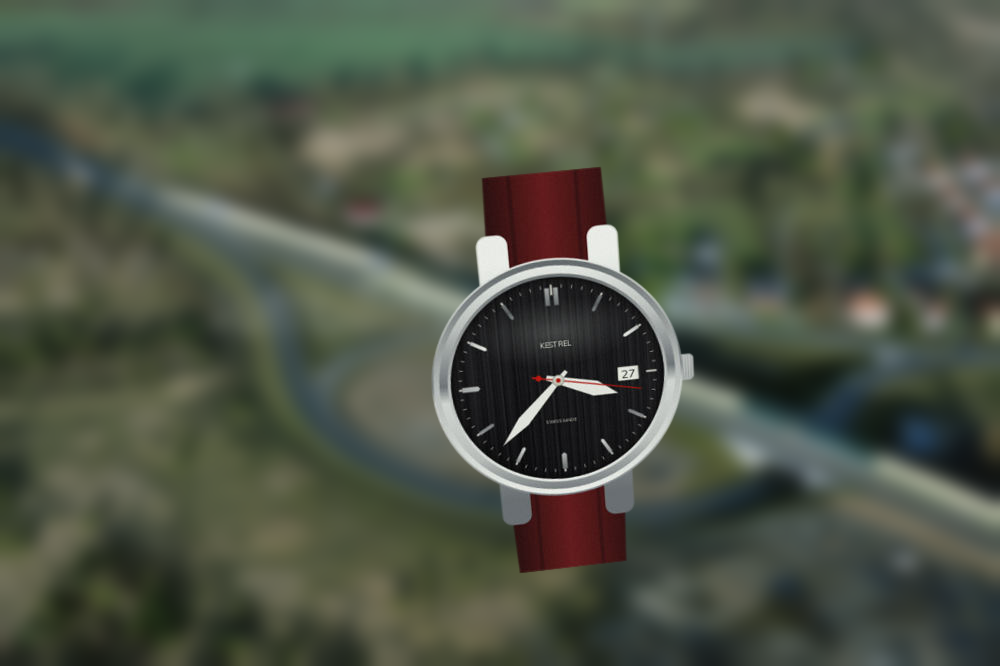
3.37.17
